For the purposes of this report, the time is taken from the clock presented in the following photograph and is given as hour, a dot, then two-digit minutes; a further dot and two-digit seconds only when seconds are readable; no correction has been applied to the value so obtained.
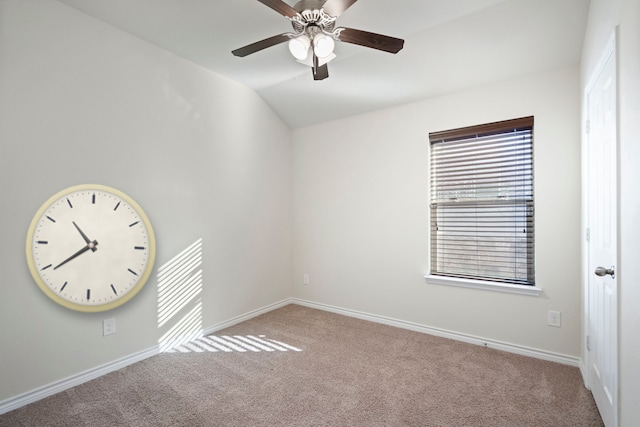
10.39
